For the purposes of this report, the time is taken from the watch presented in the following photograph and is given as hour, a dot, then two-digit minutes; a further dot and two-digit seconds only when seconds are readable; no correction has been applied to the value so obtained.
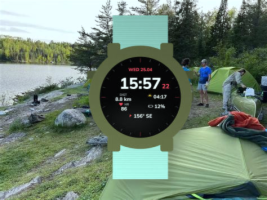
15.57
